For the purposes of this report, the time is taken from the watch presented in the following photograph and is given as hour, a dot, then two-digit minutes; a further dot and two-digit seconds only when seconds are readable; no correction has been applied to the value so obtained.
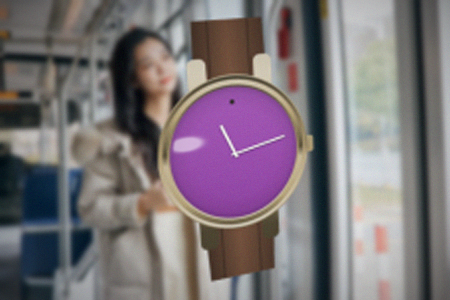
11.13
